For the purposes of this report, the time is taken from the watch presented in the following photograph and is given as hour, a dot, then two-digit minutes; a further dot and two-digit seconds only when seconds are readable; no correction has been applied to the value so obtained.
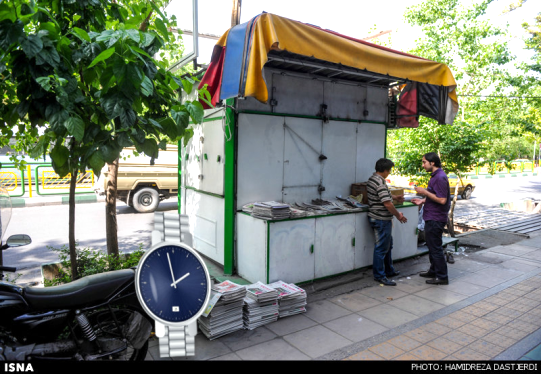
1.58
